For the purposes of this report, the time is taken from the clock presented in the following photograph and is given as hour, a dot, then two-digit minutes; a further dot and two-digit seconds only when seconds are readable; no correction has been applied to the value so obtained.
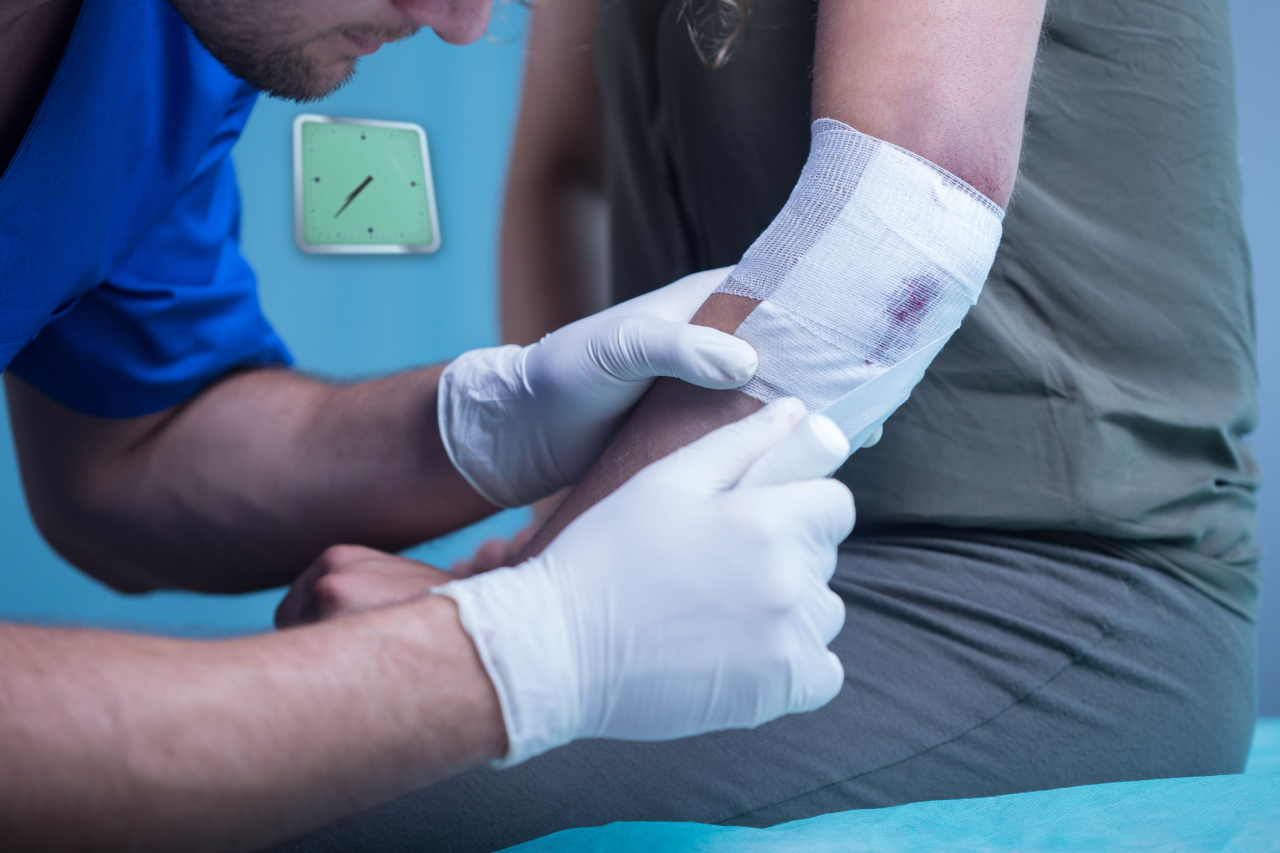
7.37
